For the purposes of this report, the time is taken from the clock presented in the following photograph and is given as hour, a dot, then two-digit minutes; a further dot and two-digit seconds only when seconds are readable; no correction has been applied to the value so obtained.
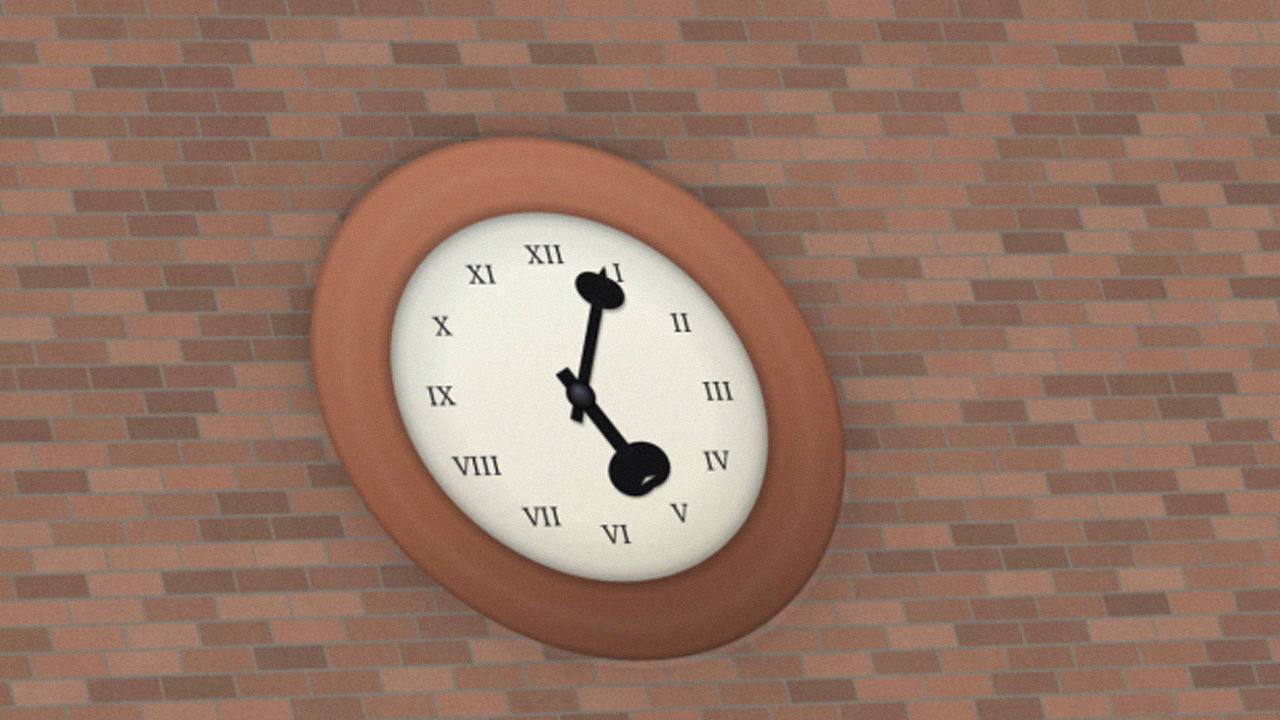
5.04
